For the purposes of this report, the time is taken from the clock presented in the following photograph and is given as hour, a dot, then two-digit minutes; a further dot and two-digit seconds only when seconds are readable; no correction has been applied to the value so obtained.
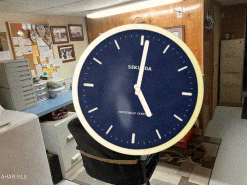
5.01
